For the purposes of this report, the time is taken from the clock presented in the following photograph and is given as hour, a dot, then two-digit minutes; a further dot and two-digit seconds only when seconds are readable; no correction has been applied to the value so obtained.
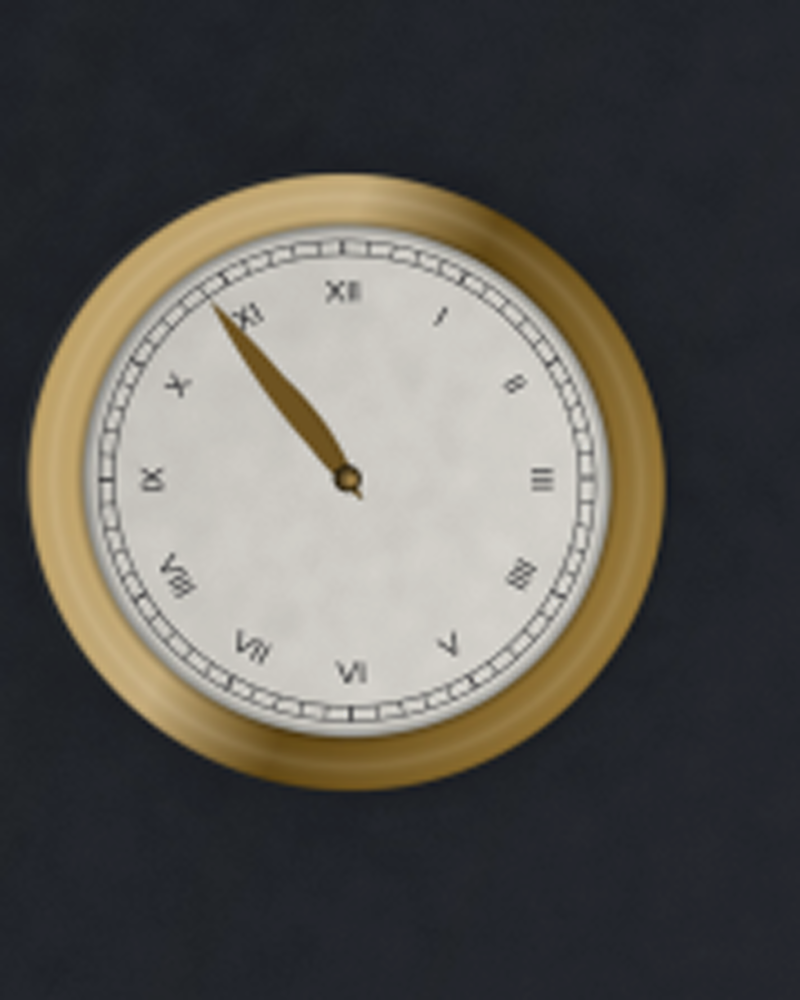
10.54
